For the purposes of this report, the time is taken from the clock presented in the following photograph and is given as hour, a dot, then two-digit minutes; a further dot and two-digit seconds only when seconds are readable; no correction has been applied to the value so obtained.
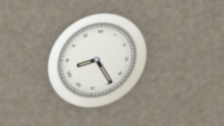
8.24
